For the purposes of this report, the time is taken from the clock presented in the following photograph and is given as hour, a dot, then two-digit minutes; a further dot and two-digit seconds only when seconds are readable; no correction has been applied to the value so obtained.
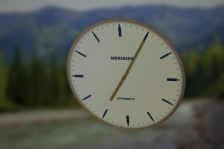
7.05
